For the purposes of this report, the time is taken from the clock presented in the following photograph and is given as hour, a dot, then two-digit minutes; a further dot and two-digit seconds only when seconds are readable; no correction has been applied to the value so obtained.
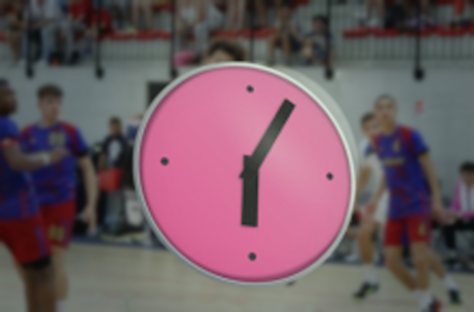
6.05
